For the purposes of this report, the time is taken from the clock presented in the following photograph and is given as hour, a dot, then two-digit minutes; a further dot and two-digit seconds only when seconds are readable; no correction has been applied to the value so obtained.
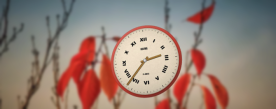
2.37
